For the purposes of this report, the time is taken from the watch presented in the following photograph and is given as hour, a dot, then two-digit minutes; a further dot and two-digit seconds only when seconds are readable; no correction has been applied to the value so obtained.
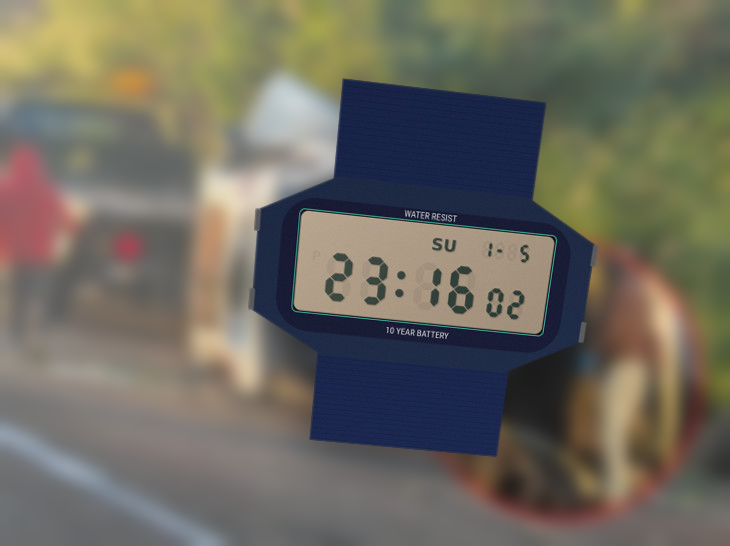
23.16.02
